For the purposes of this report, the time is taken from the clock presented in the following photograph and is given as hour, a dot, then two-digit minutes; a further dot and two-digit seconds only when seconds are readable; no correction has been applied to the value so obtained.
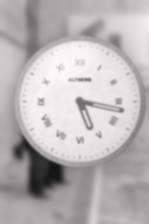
5.17
